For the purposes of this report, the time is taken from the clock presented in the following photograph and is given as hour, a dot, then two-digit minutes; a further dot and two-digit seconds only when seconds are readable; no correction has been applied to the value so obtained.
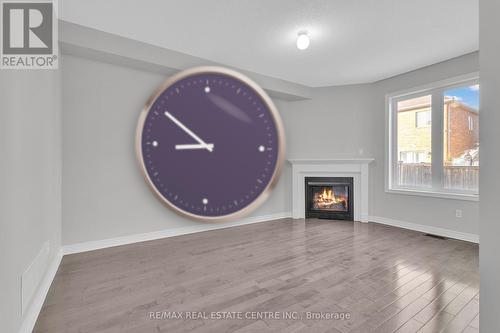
8.51
